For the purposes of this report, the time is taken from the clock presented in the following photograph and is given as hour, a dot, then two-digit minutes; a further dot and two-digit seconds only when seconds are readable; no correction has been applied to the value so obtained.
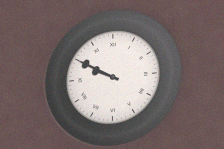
9.50
